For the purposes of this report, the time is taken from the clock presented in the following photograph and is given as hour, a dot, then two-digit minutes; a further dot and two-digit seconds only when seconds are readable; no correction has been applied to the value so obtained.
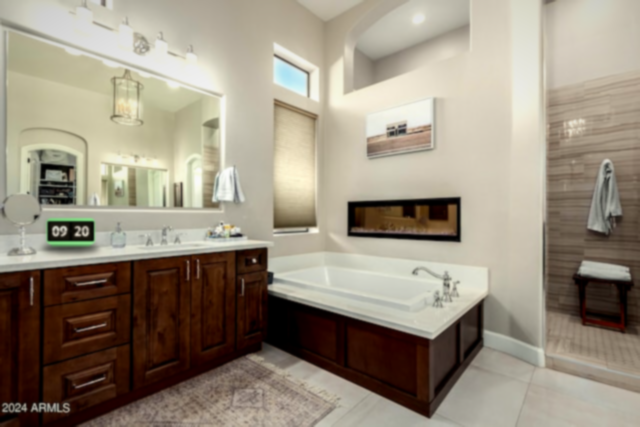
9.20
